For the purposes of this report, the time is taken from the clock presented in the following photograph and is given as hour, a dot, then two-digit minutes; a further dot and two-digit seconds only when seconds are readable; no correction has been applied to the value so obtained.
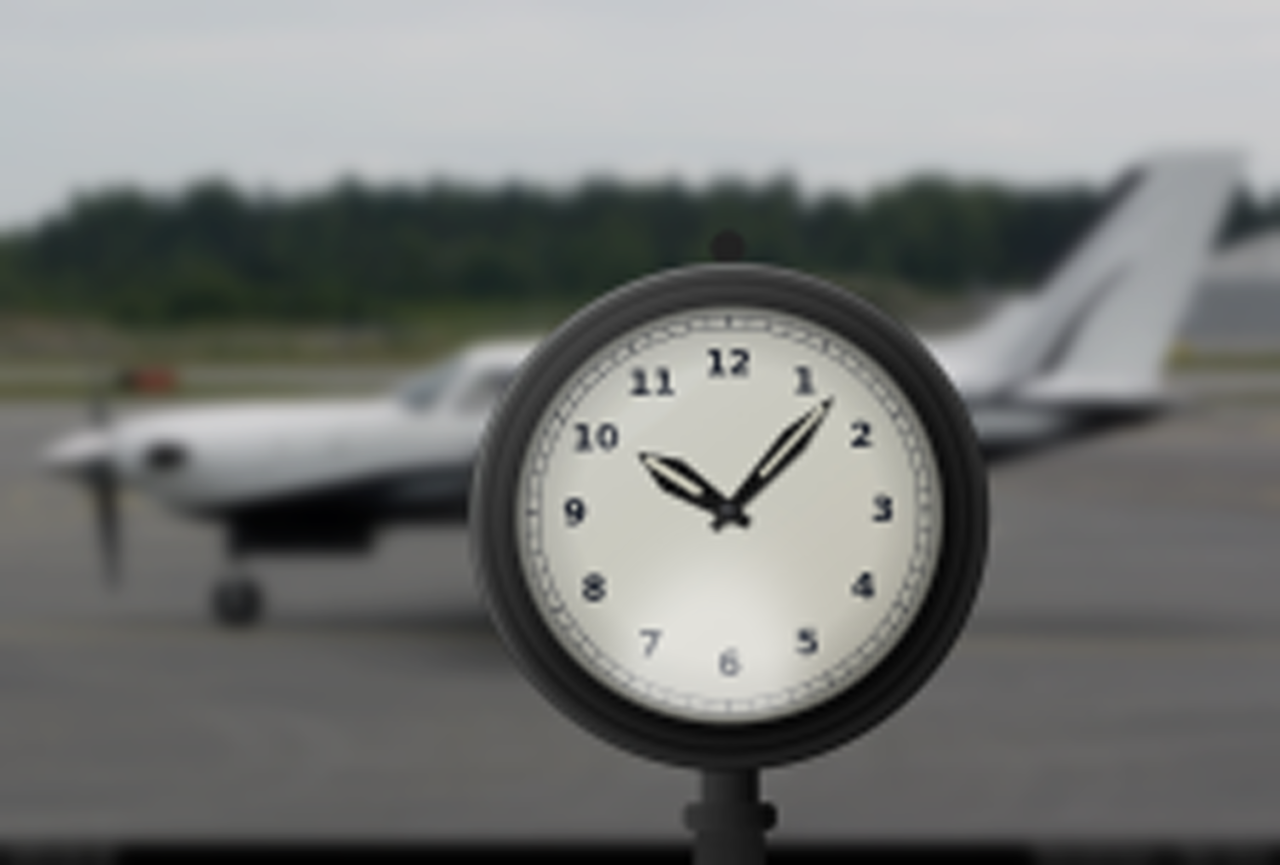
10.07
